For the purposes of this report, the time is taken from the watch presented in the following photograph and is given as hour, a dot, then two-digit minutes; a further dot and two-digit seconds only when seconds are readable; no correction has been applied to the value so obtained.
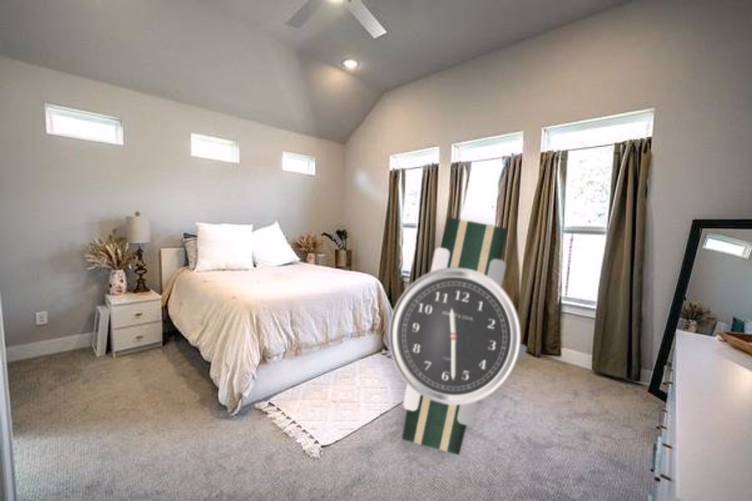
11.28
